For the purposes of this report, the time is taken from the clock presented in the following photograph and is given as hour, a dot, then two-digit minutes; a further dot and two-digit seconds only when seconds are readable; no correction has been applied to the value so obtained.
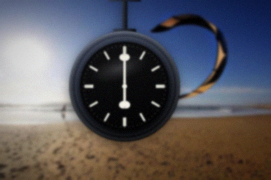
6.00
